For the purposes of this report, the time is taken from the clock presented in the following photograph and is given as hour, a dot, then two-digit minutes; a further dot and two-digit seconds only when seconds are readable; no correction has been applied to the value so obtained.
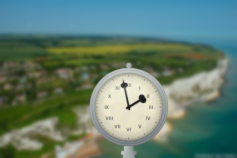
1.58
